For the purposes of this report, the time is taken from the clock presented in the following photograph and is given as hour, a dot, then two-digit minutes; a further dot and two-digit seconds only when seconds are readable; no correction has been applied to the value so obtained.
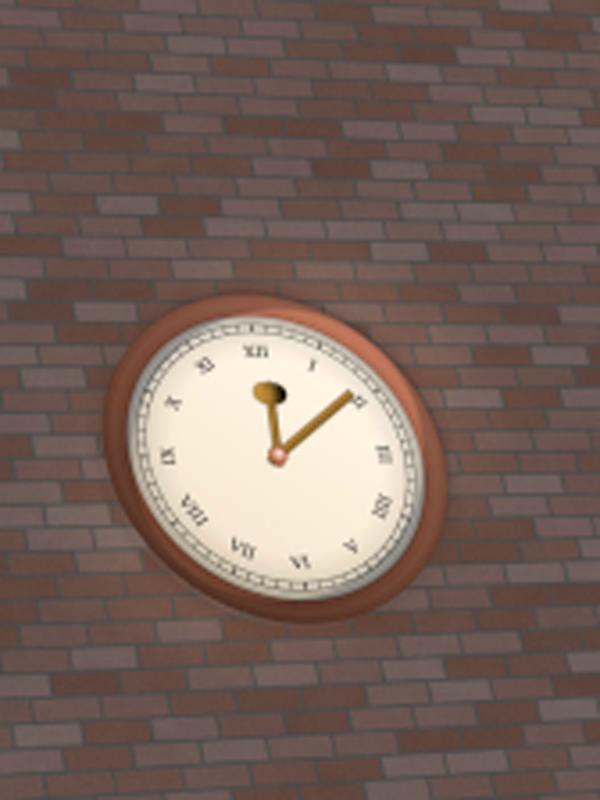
12.09
